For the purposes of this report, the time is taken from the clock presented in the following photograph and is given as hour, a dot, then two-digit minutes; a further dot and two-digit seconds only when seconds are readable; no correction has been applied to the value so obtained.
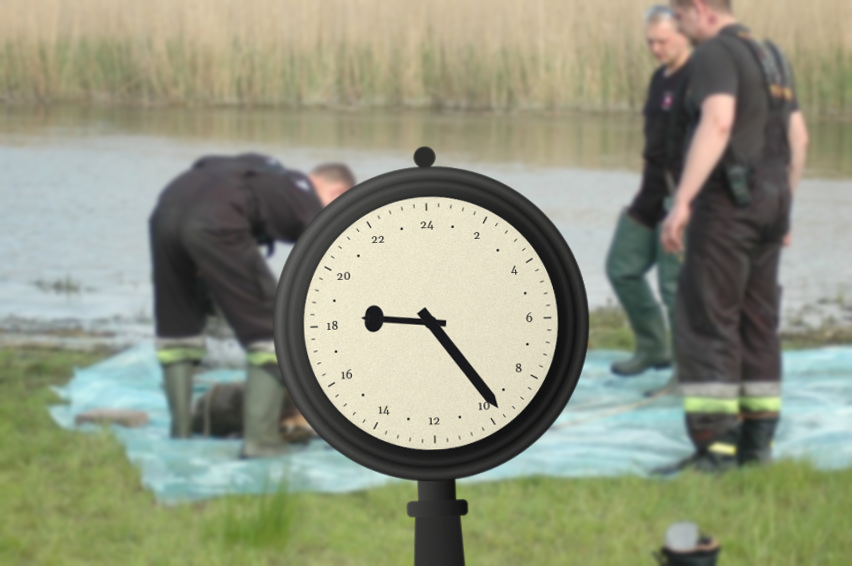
18.24
